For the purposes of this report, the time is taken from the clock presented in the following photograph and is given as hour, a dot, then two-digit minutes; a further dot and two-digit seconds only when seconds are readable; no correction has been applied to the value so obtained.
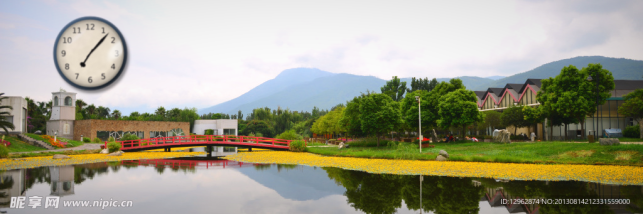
7.07
